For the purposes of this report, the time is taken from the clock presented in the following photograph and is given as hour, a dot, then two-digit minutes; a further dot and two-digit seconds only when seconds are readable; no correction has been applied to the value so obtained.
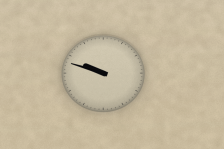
9.48
